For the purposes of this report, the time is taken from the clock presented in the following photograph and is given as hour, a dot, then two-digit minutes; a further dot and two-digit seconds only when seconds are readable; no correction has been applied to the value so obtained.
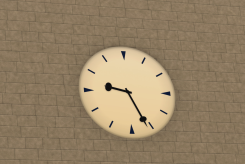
9.26
